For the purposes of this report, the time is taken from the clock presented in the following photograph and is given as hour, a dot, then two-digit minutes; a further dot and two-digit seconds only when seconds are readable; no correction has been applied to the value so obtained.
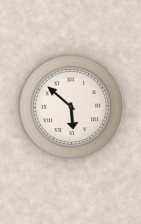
5.52
